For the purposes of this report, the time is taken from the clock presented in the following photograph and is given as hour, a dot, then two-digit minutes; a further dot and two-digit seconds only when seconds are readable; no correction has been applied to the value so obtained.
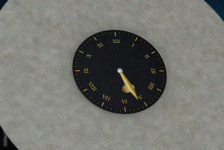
5.26
